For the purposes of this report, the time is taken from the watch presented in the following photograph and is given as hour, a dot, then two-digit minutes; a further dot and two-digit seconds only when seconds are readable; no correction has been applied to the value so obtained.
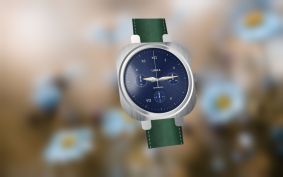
9.14
